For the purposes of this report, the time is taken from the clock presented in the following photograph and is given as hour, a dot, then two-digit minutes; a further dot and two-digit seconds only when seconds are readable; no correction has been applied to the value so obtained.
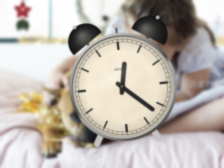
12.22
